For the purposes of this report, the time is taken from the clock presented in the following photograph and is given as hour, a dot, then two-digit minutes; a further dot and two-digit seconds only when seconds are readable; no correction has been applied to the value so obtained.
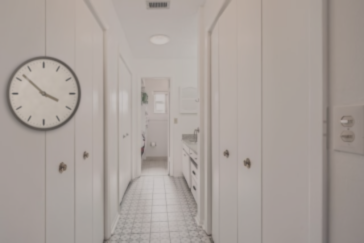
3.52
